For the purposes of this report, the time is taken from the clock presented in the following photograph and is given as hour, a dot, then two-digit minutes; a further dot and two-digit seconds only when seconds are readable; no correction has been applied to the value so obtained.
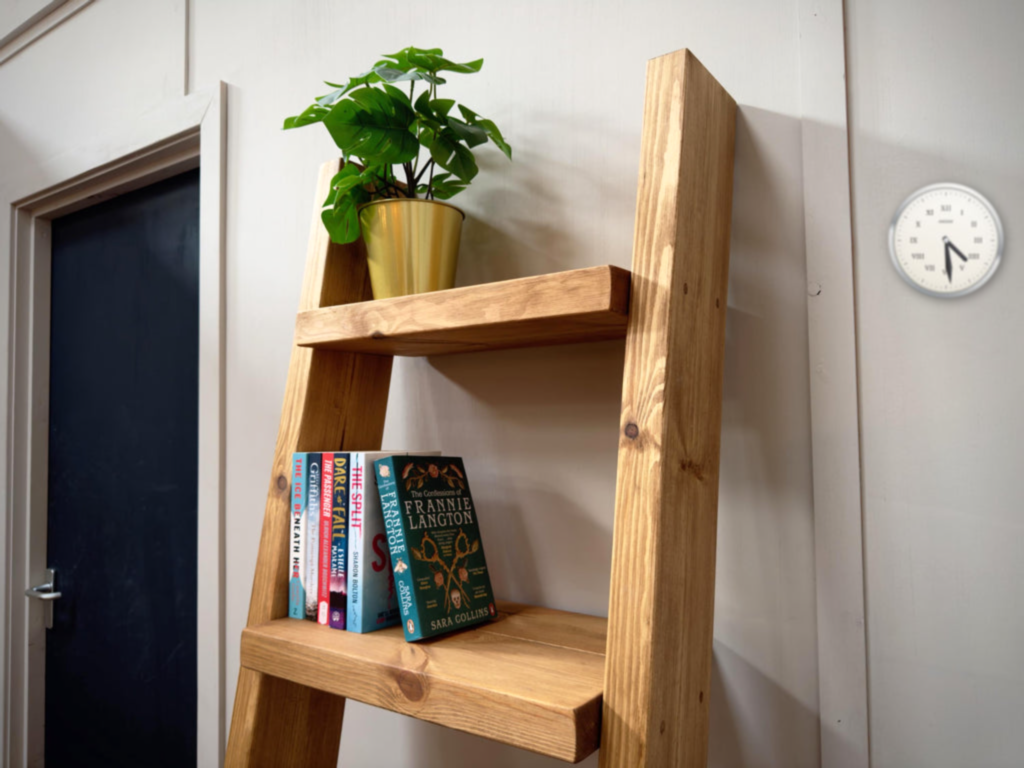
4.29
